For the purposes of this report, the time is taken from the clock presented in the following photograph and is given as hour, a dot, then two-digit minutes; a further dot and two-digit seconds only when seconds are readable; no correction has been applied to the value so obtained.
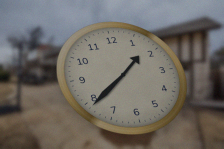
1.39
